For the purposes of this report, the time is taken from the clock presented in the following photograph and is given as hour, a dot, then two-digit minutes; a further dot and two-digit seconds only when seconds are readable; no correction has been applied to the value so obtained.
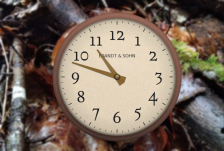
10.48
